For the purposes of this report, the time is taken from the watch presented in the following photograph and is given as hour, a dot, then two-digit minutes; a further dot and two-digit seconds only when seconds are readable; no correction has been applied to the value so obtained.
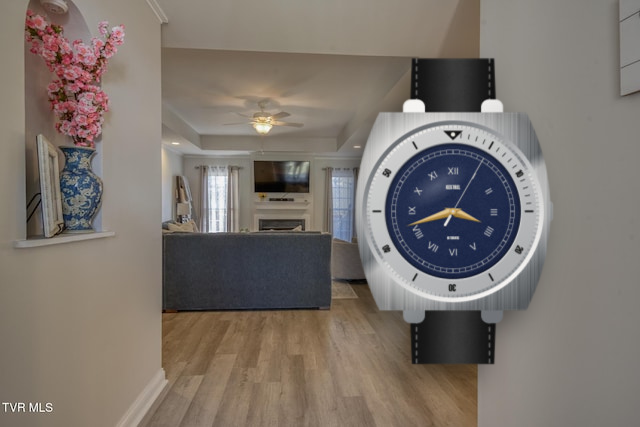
3.42.05
